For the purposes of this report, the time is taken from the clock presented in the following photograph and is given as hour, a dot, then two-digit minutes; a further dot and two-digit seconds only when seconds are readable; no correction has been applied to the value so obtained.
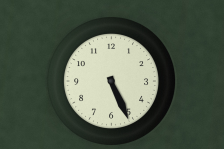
5.26
